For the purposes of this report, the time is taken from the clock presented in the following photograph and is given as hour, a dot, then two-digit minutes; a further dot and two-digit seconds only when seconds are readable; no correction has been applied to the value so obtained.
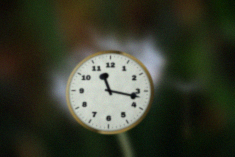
11.17
